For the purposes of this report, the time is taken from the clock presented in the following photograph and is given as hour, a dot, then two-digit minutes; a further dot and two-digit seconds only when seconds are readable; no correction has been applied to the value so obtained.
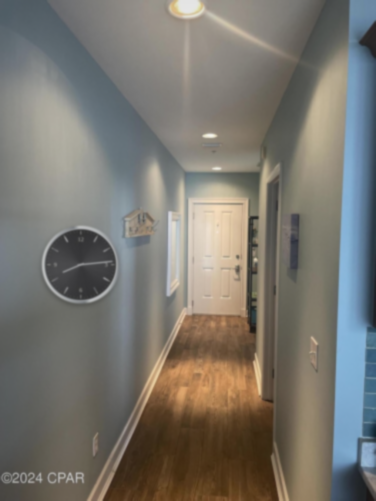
8.14
